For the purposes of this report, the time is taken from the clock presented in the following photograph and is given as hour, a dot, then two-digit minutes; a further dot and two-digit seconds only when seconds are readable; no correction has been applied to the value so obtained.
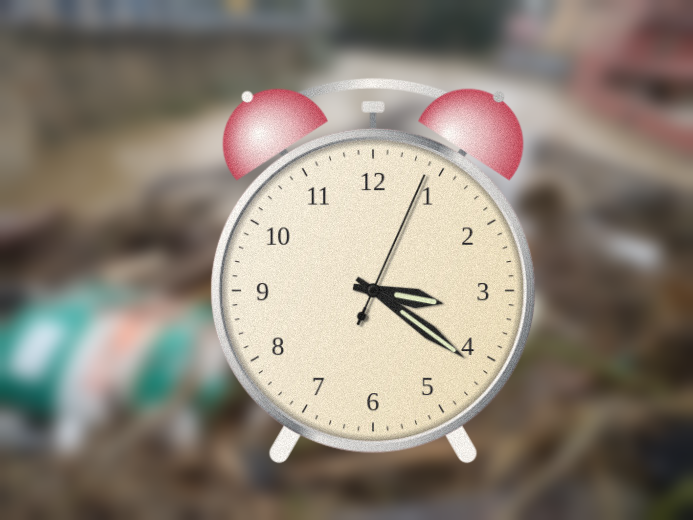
3.21.04
